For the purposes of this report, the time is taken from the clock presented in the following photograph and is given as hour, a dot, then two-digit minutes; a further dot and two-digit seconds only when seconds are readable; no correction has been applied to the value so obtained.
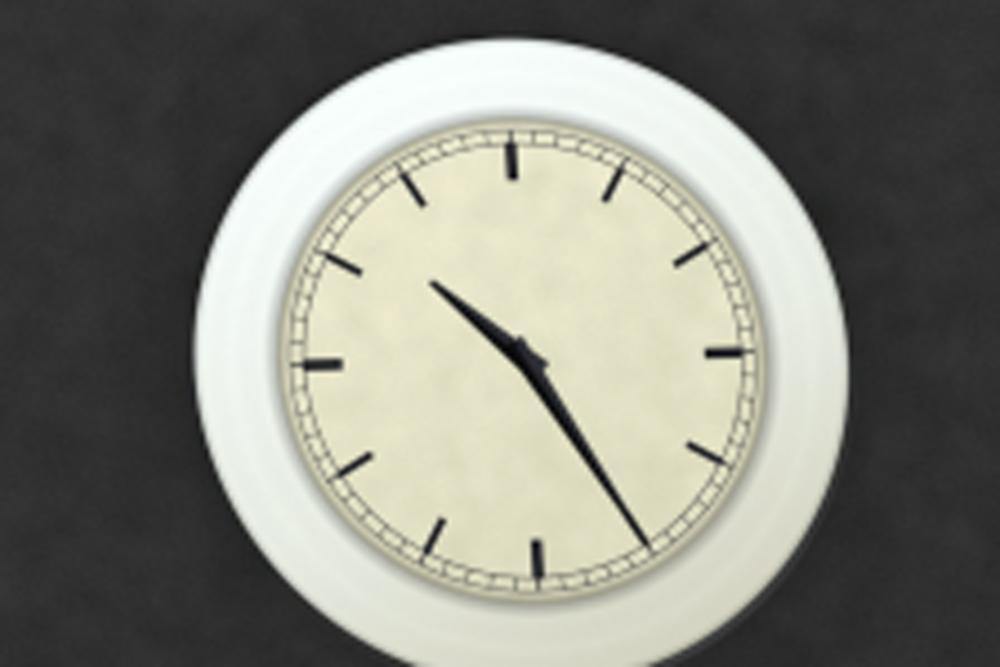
10.25
